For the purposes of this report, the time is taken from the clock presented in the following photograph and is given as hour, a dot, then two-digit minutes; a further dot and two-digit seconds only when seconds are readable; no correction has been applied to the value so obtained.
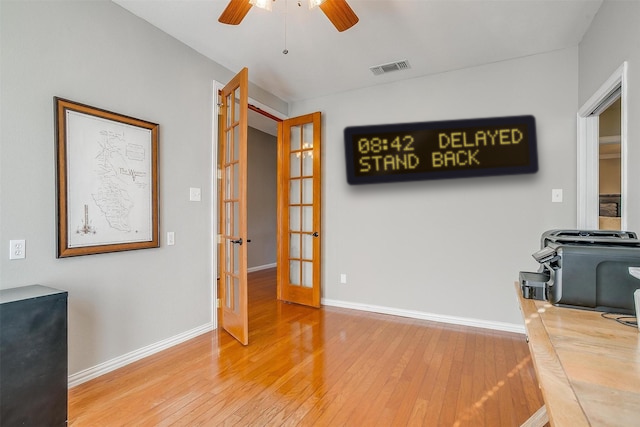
8.42
